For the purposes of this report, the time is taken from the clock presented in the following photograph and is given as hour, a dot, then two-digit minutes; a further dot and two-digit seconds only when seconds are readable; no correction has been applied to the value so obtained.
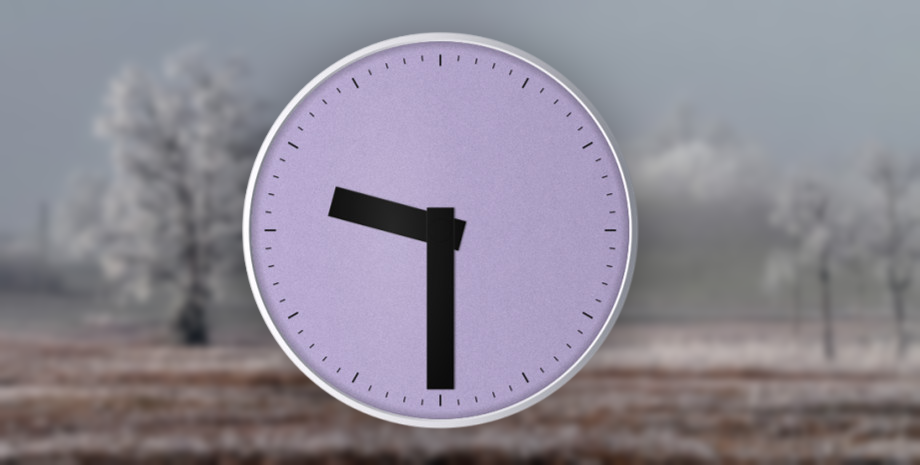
9.30
